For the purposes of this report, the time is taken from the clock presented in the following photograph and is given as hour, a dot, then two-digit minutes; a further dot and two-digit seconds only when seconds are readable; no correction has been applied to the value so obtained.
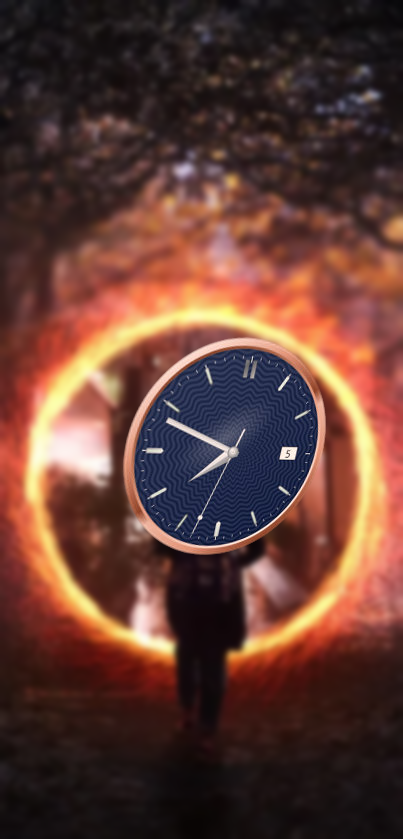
7.48.33
